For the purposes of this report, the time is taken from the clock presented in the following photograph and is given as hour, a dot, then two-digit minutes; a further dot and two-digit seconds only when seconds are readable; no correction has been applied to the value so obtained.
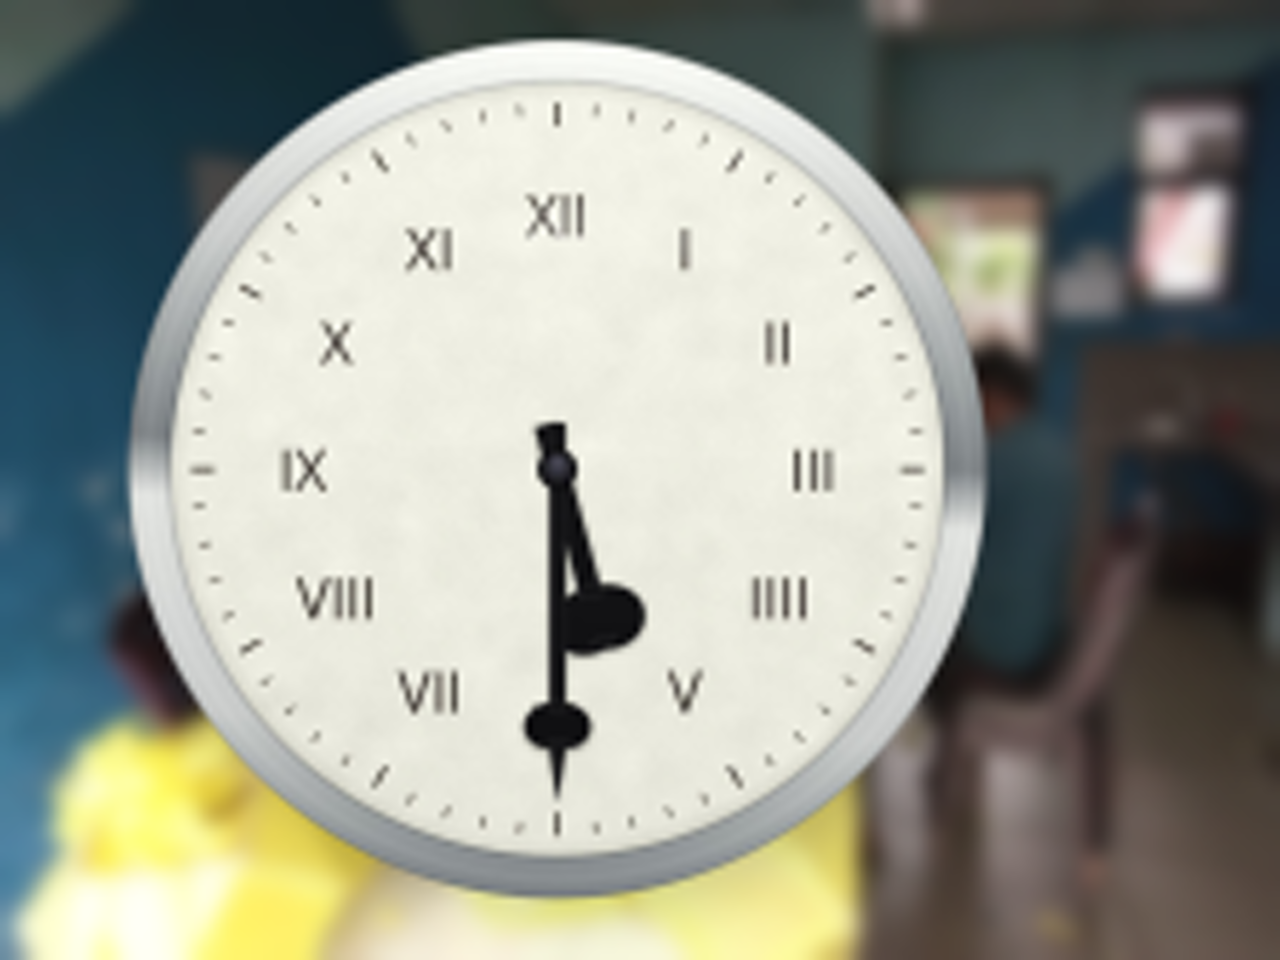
5.30
